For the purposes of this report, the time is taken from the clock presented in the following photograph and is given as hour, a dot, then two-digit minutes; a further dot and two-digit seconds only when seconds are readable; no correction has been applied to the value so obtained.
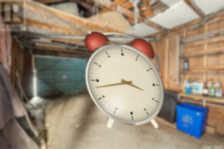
3.43
